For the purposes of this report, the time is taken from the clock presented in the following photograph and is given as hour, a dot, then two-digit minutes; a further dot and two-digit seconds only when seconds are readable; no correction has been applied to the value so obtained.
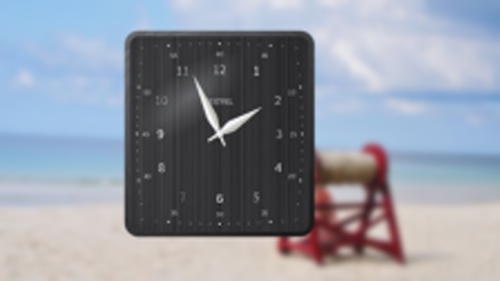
1.56
